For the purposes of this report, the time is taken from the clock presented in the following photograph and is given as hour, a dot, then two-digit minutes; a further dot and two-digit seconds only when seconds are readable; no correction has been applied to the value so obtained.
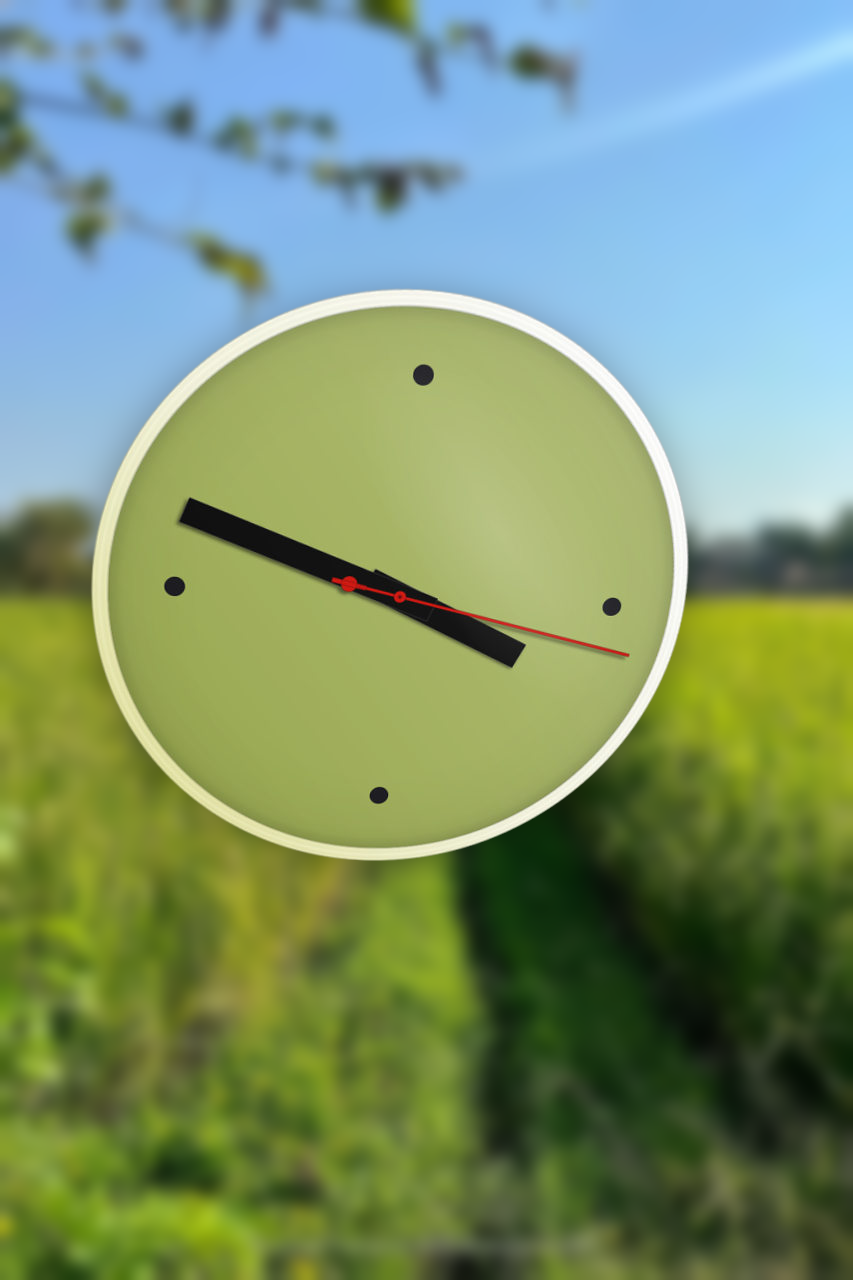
3.48.17
